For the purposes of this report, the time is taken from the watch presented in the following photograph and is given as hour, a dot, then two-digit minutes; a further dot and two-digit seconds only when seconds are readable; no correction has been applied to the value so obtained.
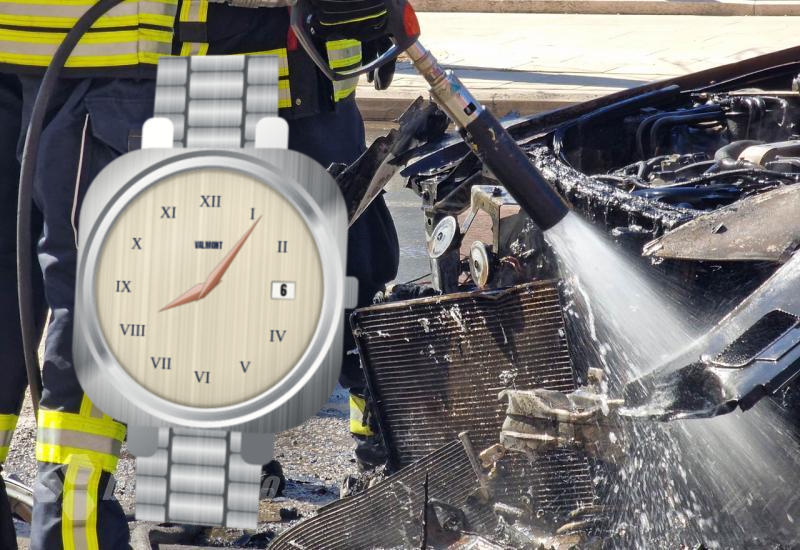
8.06
